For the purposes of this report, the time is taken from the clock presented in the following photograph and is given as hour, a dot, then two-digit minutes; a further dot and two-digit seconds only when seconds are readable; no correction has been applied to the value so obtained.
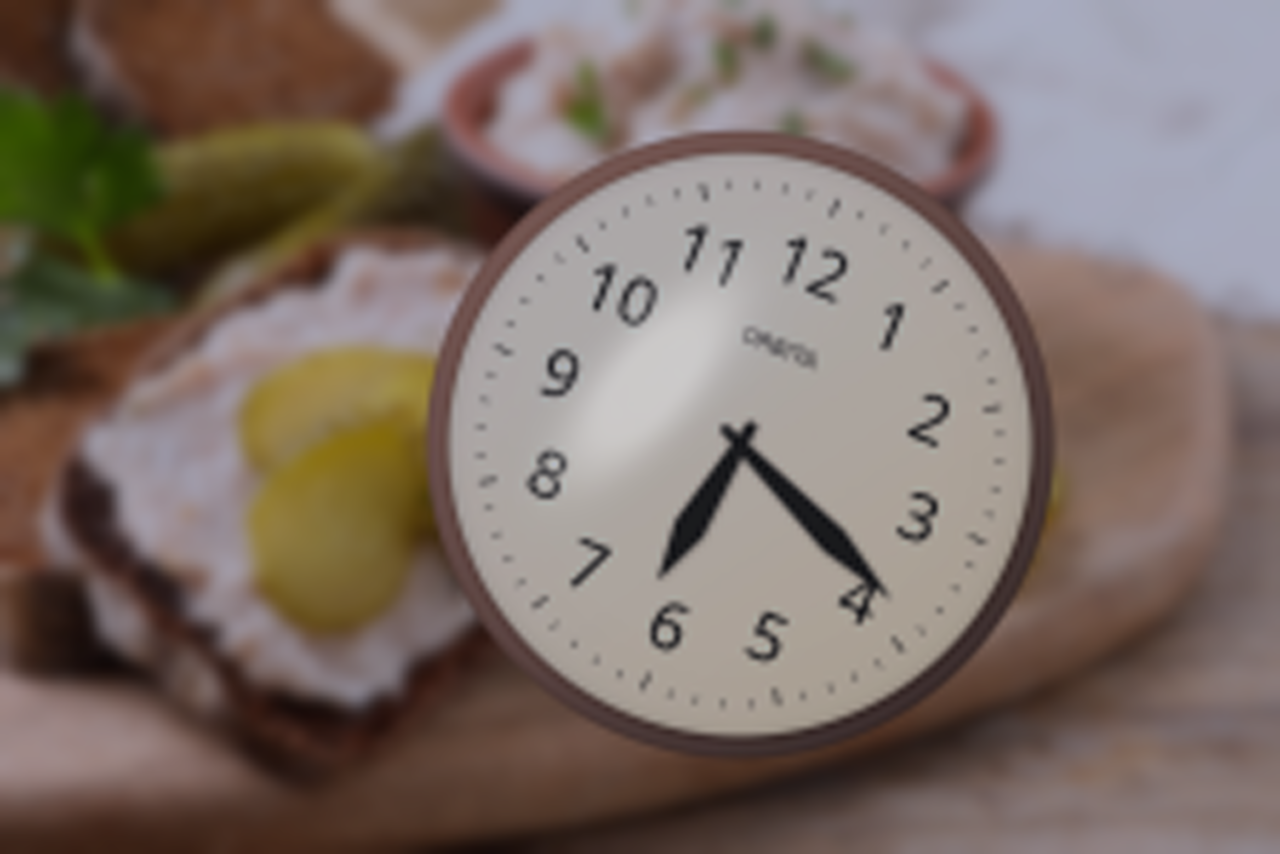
6.19
